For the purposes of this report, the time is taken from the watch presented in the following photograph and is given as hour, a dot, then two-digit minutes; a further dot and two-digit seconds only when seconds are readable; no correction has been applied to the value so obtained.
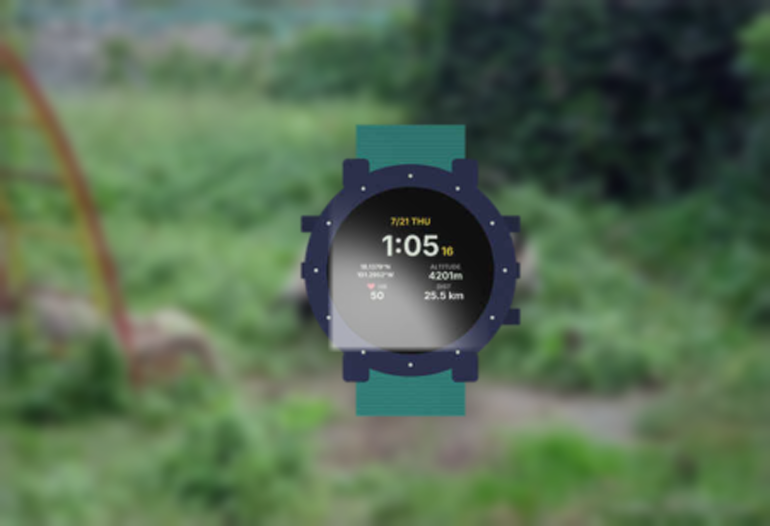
1.05
